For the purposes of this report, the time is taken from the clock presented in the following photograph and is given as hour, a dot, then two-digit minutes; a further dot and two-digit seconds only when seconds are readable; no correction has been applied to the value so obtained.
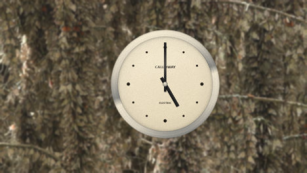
5.00
